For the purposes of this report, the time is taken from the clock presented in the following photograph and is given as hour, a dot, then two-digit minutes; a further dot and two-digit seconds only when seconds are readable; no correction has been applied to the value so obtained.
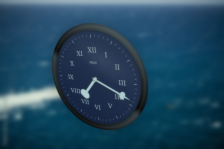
7.19
